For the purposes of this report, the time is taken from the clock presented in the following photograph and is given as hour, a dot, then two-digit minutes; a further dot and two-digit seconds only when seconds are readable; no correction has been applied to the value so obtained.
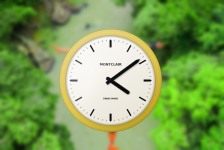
4.09
